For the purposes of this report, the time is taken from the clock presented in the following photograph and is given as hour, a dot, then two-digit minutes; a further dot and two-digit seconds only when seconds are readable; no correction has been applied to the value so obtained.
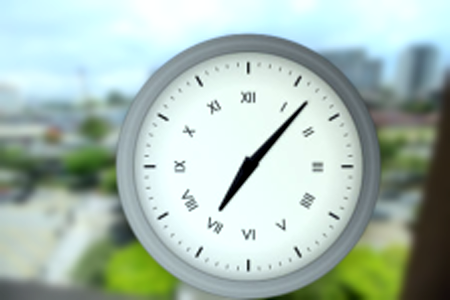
7.07
